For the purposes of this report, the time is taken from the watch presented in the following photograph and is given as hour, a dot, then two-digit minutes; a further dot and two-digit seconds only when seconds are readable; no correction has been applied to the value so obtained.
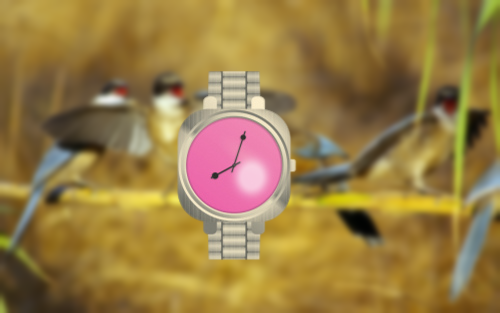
8.03
